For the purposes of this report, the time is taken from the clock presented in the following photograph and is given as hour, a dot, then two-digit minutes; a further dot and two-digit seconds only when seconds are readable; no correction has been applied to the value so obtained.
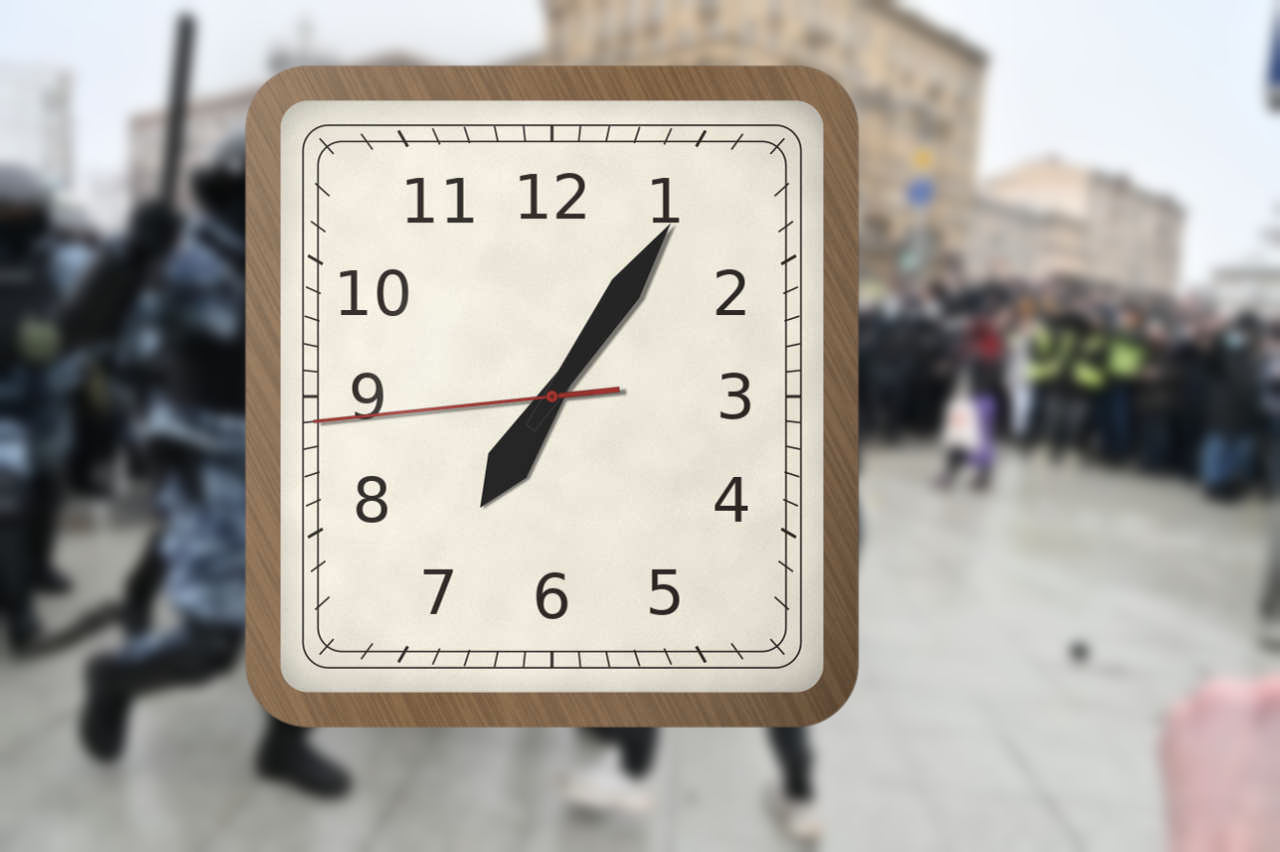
7.05.44
